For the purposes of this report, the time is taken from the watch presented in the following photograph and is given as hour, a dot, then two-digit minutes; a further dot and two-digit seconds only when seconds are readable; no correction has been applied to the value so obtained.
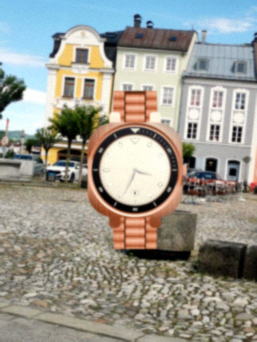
3.34
